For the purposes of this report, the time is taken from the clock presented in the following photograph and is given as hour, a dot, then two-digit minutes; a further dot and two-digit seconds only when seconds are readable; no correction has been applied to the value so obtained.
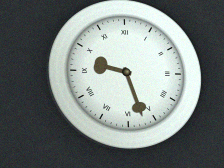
9.27
